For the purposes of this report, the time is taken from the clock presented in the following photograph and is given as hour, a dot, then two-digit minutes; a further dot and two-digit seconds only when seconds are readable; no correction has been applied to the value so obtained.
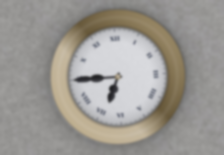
6.45
